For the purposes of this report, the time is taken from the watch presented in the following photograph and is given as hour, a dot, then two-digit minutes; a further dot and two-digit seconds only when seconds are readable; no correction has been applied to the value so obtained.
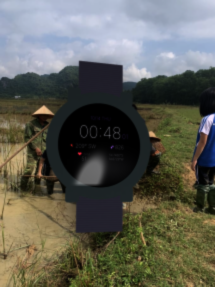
0.48
